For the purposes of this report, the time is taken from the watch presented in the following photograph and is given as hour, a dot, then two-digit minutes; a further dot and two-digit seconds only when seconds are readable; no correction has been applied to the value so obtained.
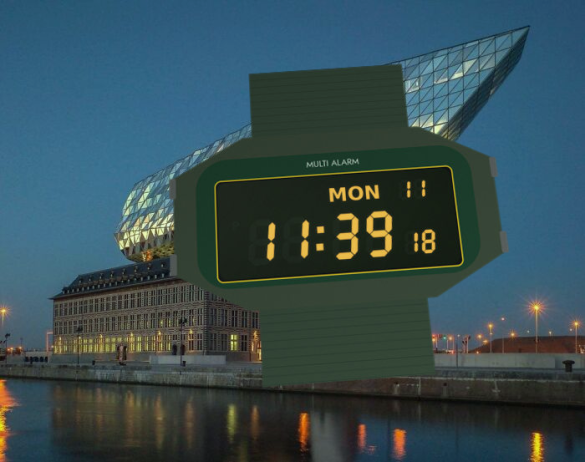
11.39.18
